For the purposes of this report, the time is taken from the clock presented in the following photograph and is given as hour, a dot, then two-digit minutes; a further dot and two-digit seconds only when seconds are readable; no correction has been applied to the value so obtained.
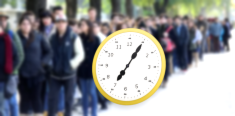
7.05
